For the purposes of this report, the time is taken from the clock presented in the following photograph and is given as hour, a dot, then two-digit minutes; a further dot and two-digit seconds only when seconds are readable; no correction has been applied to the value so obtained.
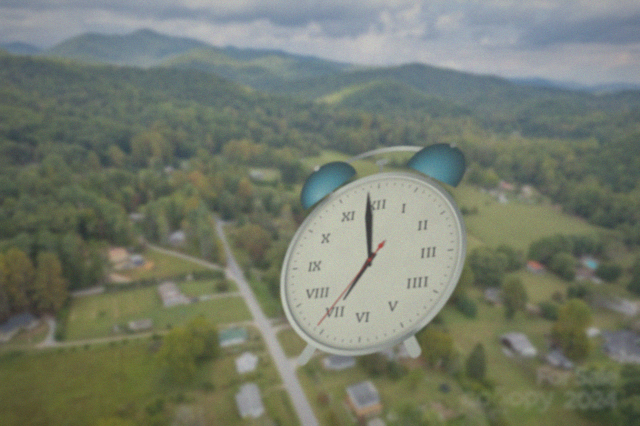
6.58.36
